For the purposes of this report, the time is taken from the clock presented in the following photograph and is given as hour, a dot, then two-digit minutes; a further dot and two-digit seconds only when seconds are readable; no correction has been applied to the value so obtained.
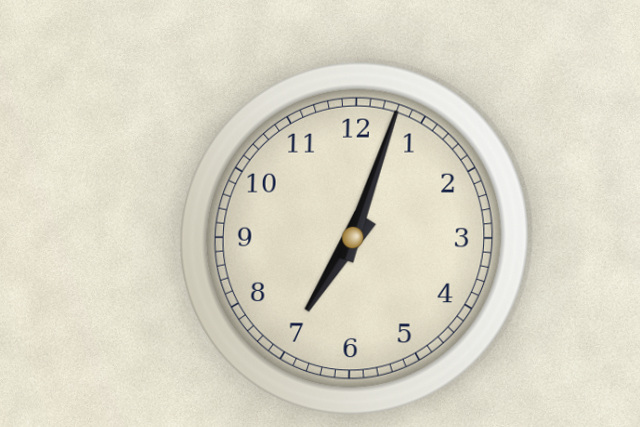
7.03
